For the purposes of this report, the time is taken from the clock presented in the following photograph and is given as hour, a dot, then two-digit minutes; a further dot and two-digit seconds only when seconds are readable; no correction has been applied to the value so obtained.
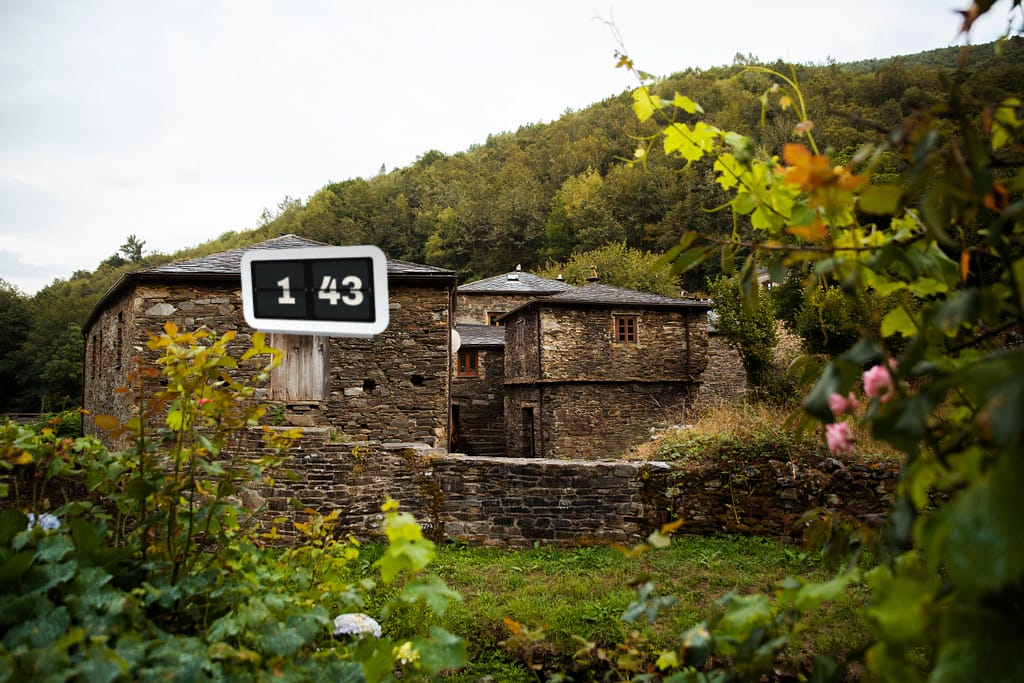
1.43
